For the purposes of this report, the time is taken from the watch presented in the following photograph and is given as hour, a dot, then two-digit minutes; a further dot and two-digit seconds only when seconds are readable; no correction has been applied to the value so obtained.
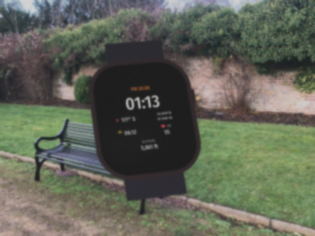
1.13
